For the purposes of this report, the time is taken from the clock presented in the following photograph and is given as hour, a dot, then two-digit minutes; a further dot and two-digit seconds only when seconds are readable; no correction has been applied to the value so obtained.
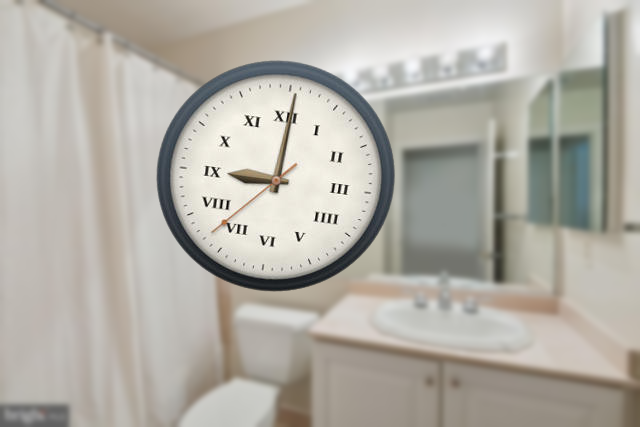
9.00.37
